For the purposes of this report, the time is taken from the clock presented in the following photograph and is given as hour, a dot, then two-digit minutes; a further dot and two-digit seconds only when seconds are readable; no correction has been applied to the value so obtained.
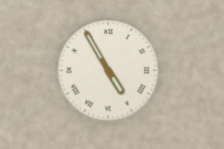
4.55
